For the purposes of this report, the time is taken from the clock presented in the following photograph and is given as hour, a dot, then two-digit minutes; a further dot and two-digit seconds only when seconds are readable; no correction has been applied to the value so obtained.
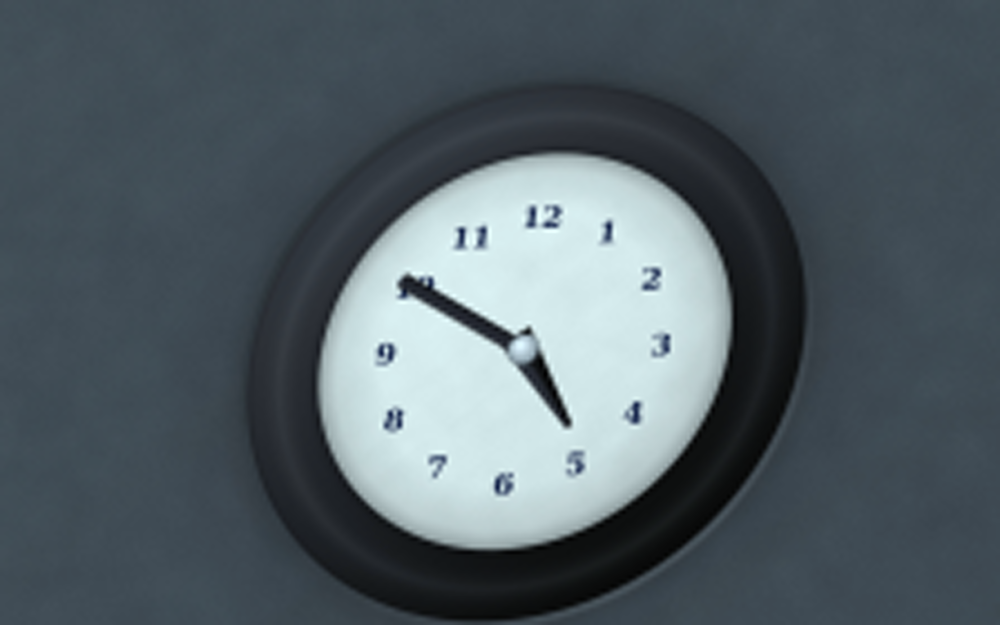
4.50
